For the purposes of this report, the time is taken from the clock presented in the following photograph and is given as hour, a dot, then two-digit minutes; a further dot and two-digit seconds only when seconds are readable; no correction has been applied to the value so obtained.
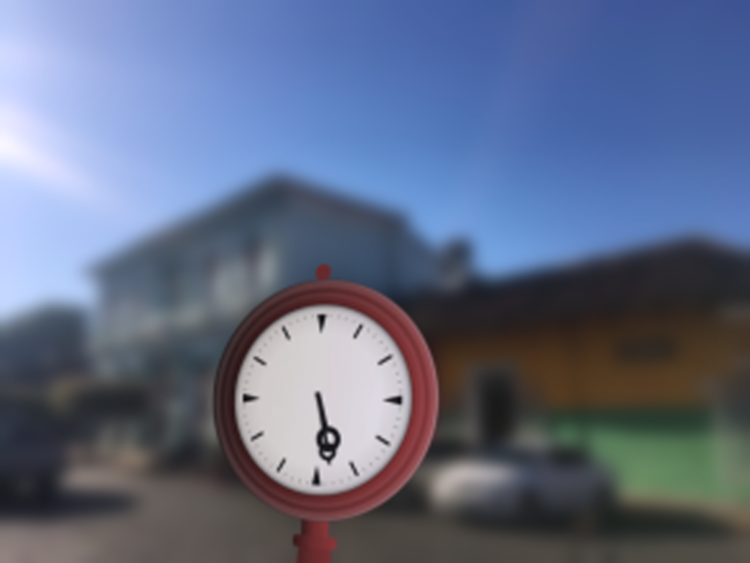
5.28
